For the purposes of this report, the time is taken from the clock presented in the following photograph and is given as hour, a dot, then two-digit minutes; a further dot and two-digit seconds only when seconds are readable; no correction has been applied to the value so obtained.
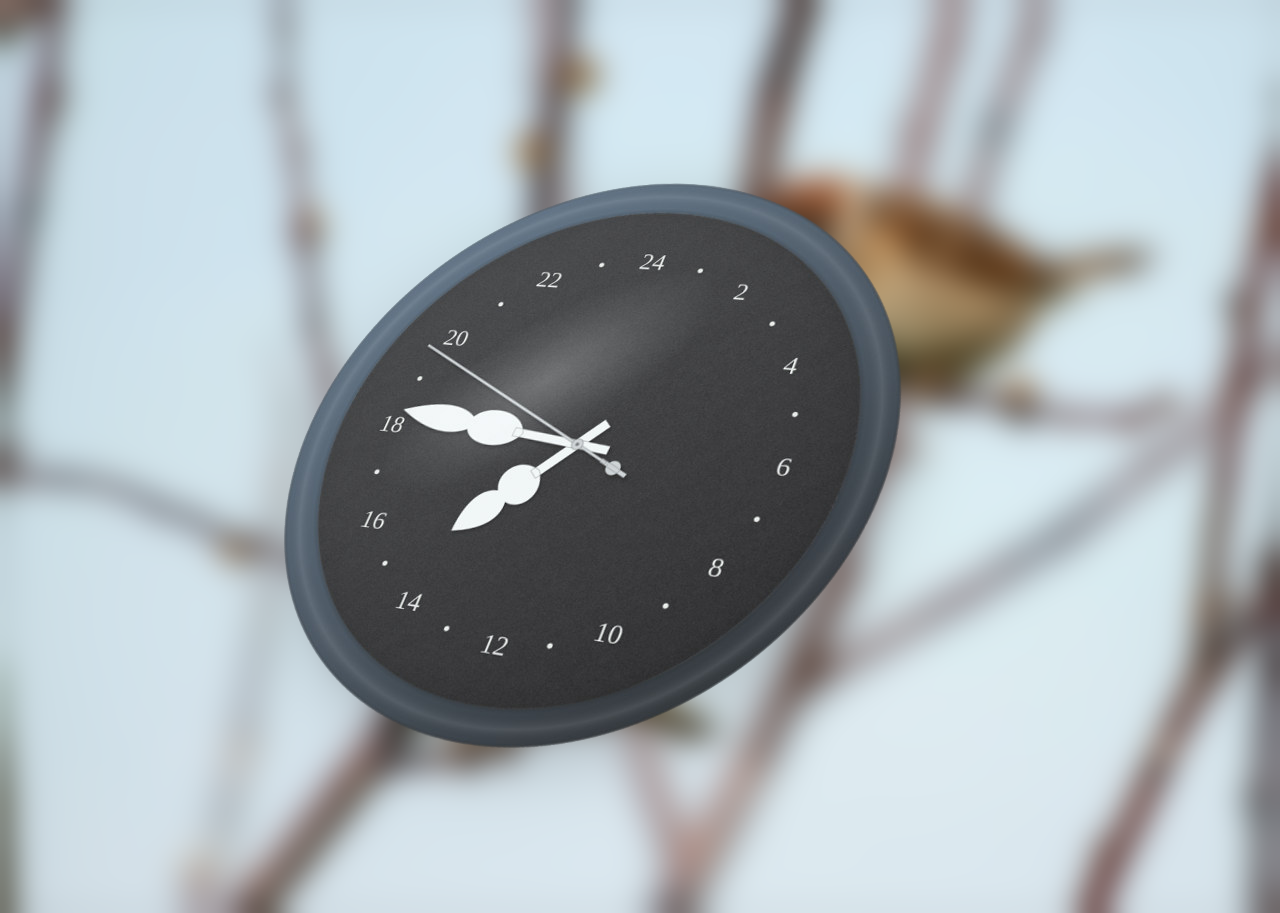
14.45.49
